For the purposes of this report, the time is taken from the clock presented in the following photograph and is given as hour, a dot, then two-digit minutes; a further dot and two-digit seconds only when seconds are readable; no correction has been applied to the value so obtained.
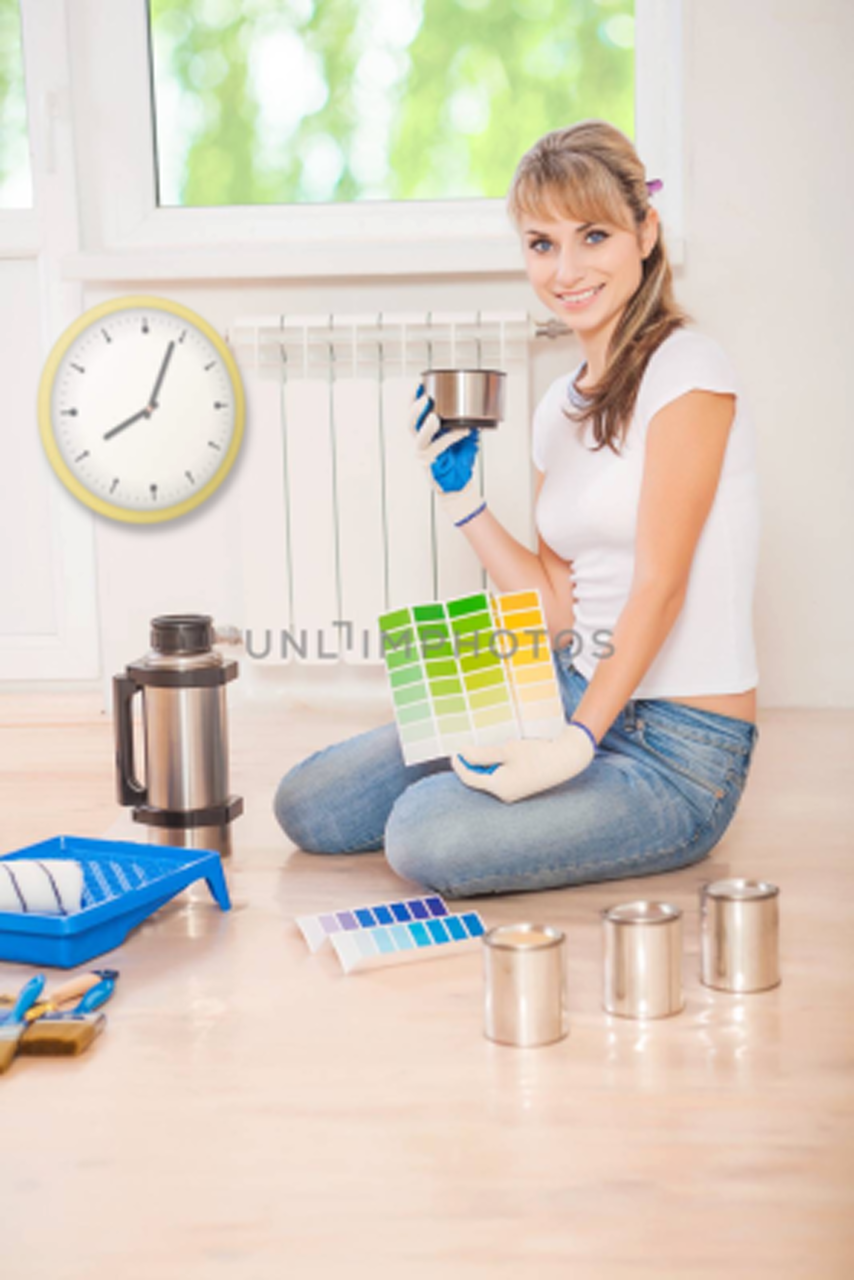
8.04
